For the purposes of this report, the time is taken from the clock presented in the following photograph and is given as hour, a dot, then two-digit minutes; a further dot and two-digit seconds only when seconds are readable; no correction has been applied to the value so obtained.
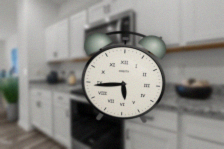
5.44
